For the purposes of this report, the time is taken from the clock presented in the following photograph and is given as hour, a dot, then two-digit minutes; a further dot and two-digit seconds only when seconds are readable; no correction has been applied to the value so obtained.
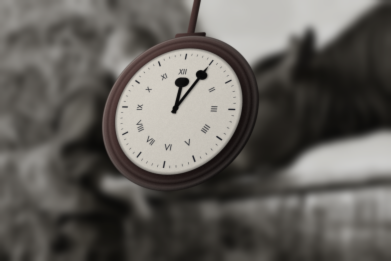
12.05
